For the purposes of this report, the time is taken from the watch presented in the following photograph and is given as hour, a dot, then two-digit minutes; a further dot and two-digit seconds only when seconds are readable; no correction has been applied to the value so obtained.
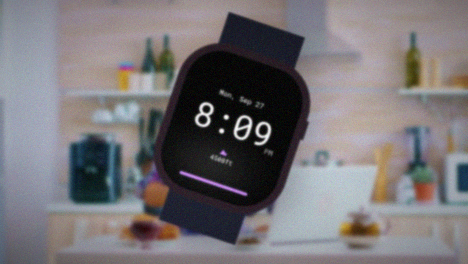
8.09
